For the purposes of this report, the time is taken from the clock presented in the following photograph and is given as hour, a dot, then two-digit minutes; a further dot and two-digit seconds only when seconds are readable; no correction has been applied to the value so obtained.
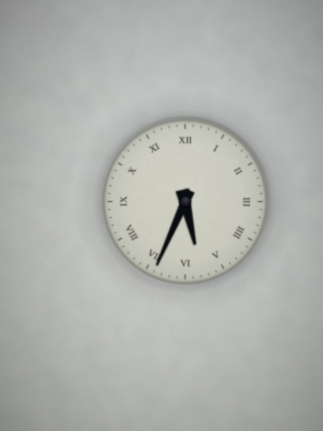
5.34
